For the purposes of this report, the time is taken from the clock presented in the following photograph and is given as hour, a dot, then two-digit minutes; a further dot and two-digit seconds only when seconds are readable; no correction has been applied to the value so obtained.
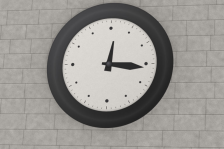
12.16
